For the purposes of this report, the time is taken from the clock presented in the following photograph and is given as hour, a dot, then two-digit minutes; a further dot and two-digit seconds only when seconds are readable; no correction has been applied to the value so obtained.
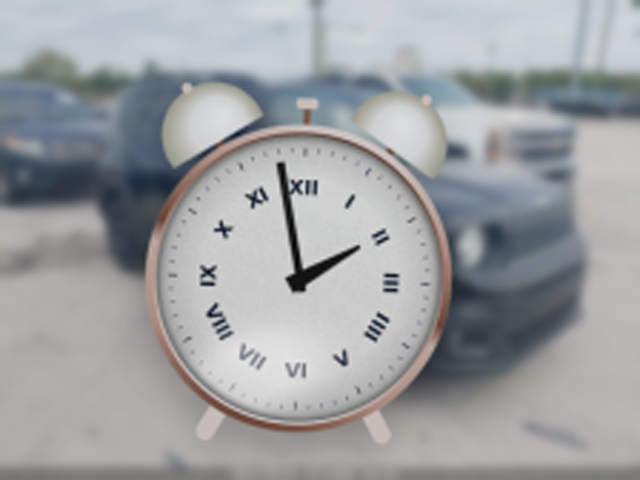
1.58
